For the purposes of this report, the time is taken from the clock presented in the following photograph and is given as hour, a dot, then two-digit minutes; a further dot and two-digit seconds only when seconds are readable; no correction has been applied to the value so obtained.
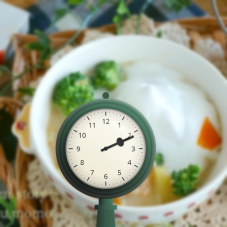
2.11
